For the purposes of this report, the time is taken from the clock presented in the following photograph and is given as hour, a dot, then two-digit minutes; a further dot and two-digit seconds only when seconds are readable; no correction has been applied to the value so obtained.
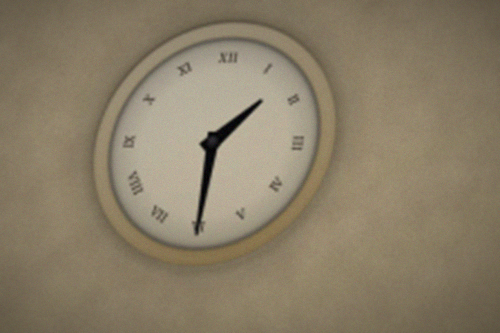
1.30
